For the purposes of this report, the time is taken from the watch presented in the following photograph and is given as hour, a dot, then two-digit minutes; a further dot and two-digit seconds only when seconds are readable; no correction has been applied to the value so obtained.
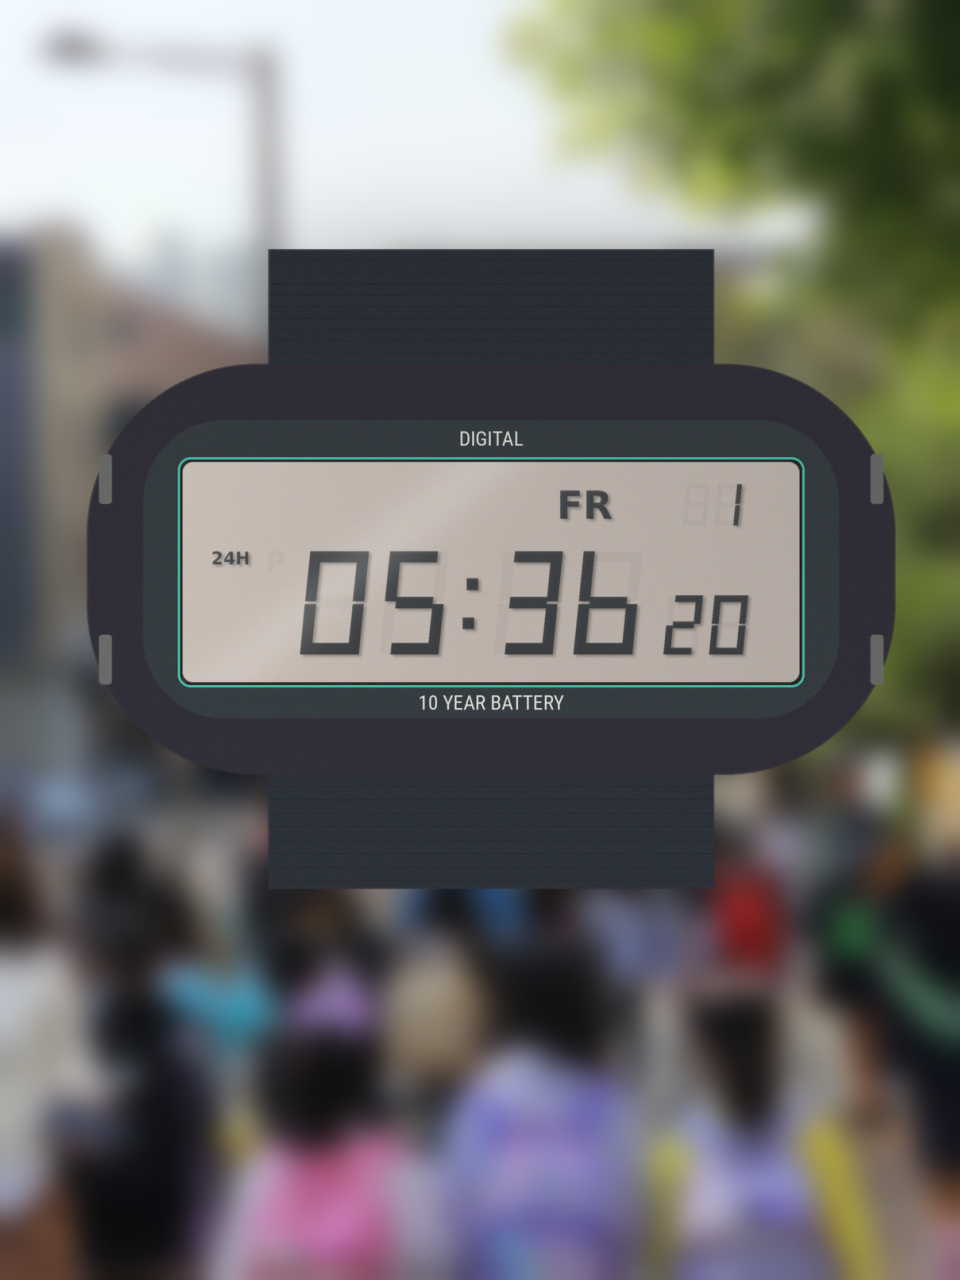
5.36.20
